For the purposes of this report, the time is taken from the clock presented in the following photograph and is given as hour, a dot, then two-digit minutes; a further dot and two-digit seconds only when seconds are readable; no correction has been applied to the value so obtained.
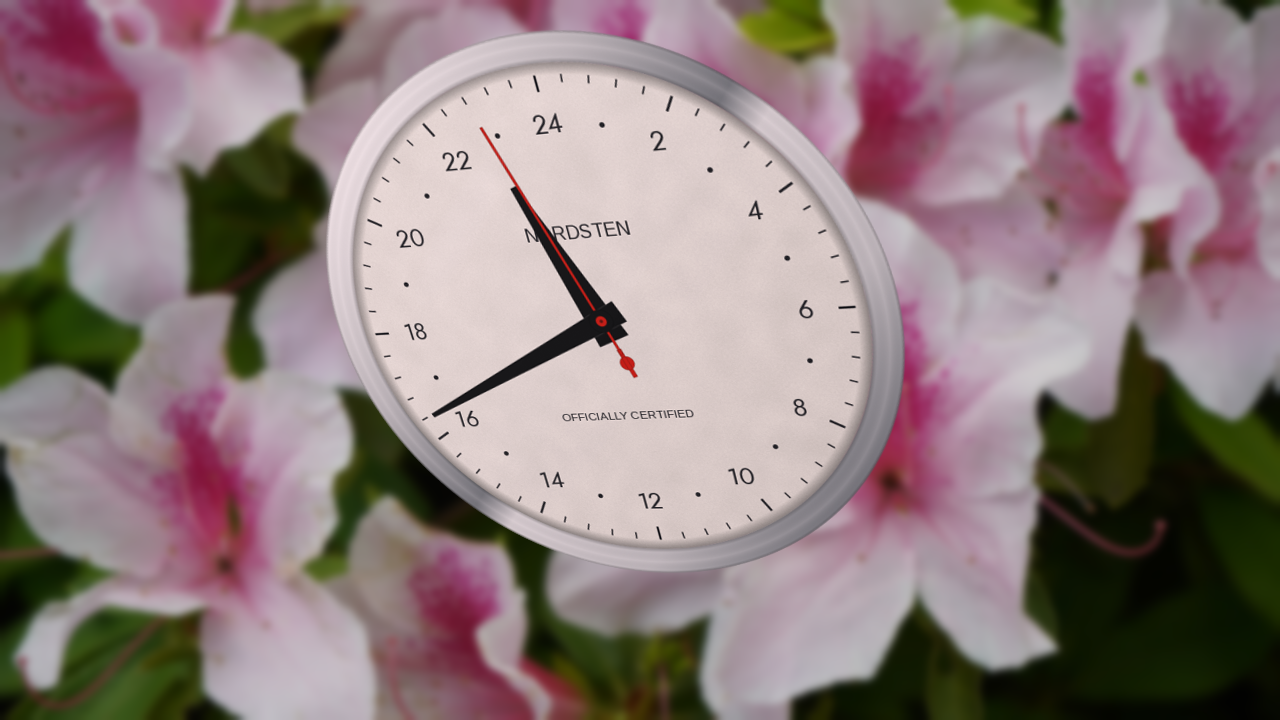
22.40.57
